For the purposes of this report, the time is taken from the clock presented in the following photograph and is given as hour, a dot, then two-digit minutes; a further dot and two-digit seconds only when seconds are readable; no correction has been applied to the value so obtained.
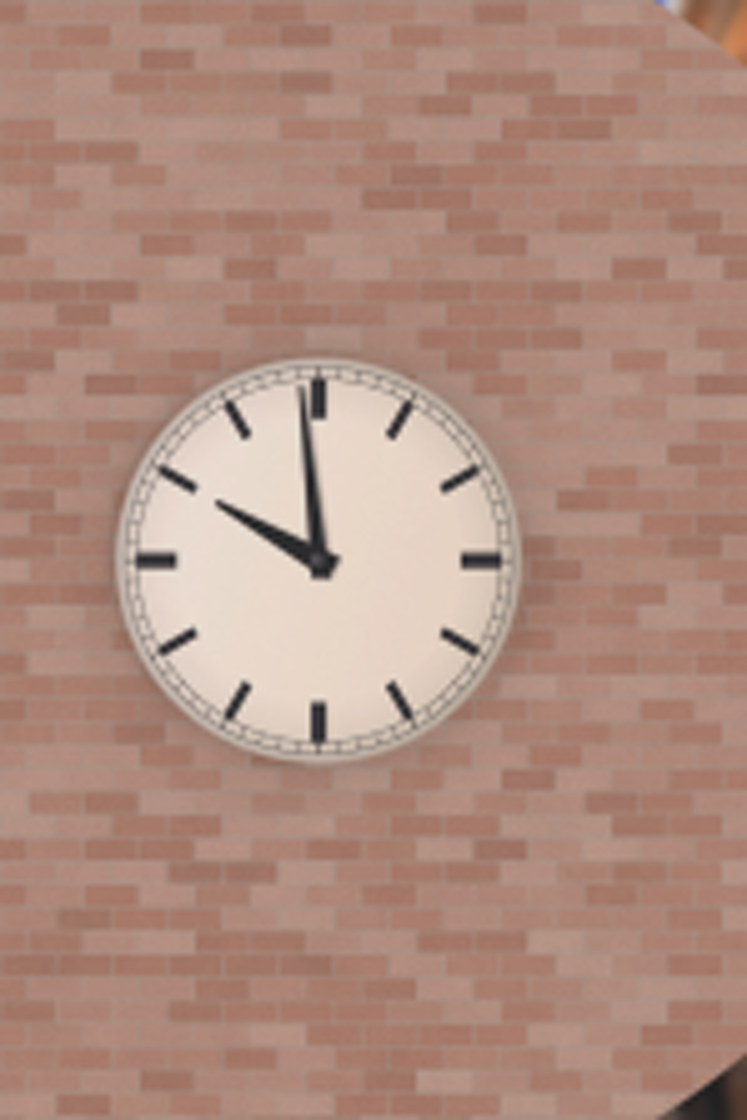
9.59
